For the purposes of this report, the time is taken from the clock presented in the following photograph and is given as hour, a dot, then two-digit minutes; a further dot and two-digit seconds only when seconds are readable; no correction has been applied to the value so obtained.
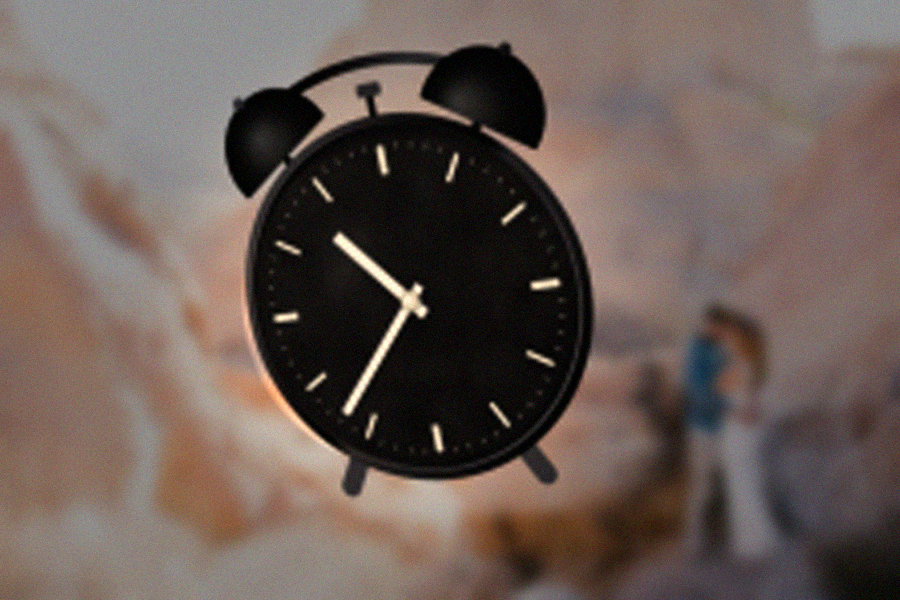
10.37
